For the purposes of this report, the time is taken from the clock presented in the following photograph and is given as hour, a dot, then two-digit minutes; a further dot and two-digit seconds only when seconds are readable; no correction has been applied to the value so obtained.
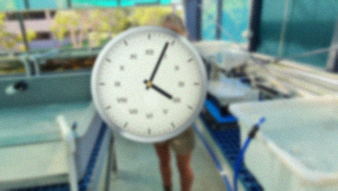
4.04
